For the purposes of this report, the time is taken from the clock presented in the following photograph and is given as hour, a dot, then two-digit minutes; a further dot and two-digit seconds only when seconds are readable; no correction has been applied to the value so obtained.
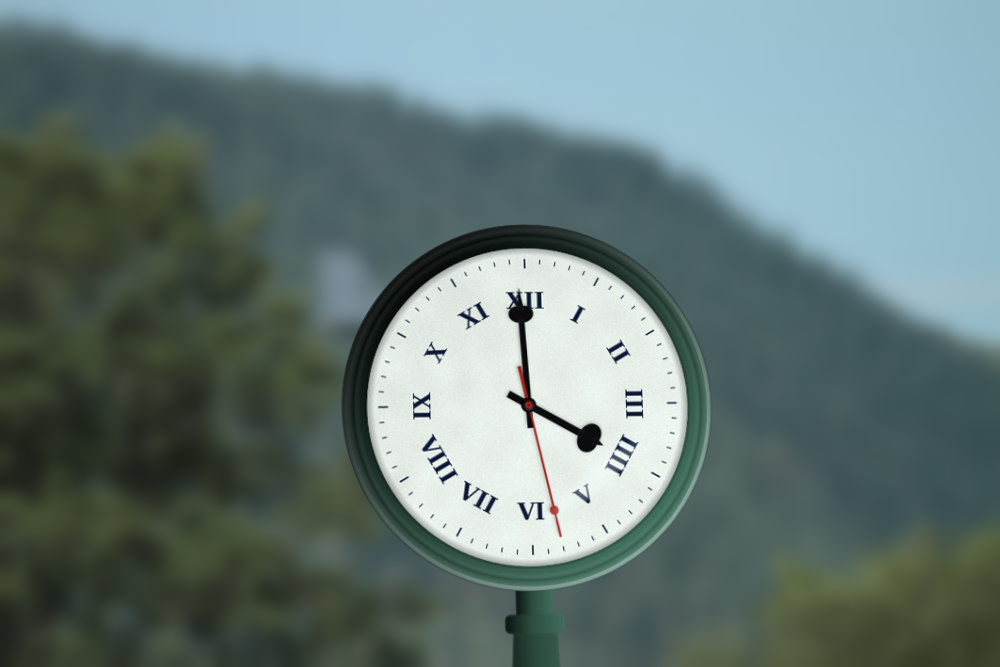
3.59.28
